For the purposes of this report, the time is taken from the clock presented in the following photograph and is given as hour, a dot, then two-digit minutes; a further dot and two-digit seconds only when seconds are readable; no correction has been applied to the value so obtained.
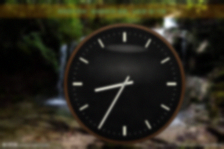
8.35
